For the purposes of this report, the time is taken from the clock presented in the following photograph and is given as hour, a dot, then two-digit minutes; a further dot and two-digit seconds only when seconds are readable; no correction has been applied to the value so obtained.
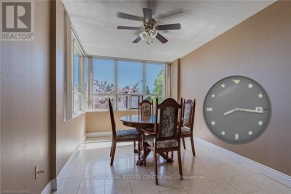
8.16
